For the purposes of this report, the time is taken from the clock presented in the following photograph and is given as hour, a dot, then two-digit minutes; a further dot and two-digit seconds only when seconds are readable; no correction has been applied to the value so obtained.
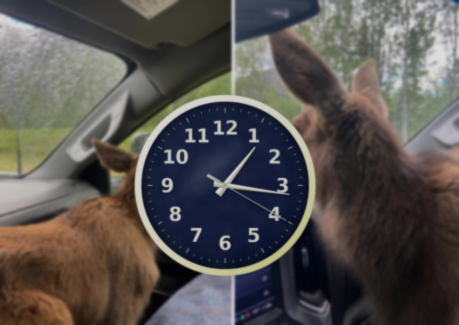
1.16.20
